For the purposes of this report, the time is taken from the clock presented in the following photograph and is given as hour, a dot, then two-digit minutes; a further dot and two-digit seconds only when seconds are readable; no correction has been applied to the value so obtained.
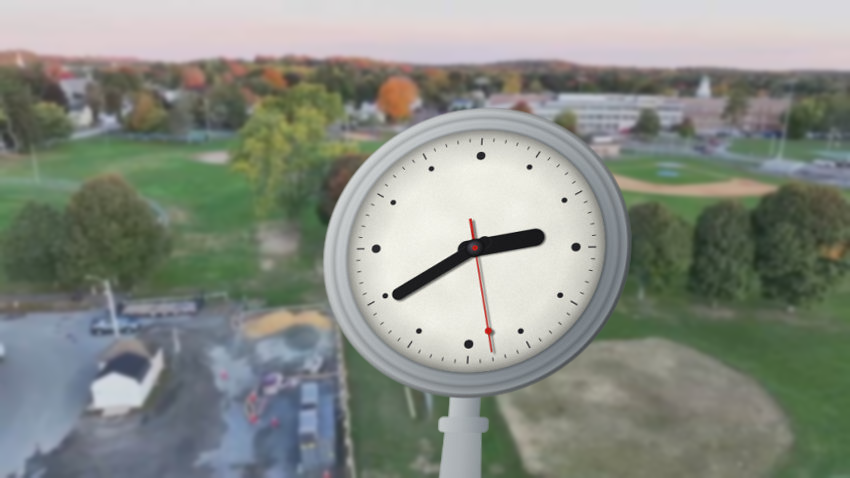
2.39.28
